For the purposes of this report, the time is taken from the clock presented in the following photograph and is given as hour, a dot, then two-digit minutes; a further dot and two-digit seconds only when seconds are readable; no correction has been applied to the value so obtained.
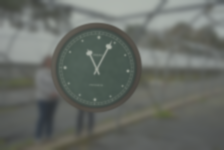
11.04
